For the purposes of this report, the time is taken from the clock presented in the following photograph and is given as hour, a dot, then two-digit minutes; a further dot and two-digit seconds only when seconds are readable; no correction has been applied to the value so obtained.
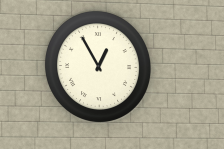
12.55
